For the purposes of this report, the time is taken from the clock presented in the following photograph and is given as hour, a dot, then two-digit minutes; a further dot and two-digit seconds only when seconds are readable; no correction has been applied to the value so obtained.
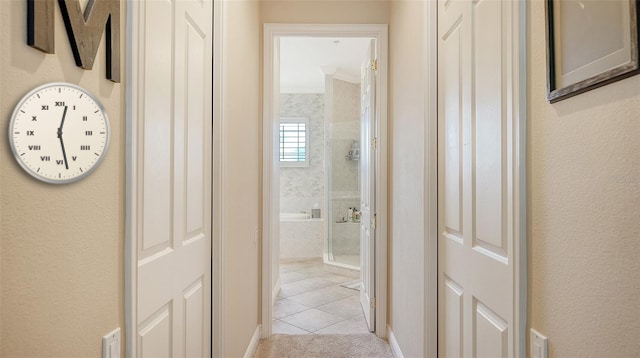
12.28
